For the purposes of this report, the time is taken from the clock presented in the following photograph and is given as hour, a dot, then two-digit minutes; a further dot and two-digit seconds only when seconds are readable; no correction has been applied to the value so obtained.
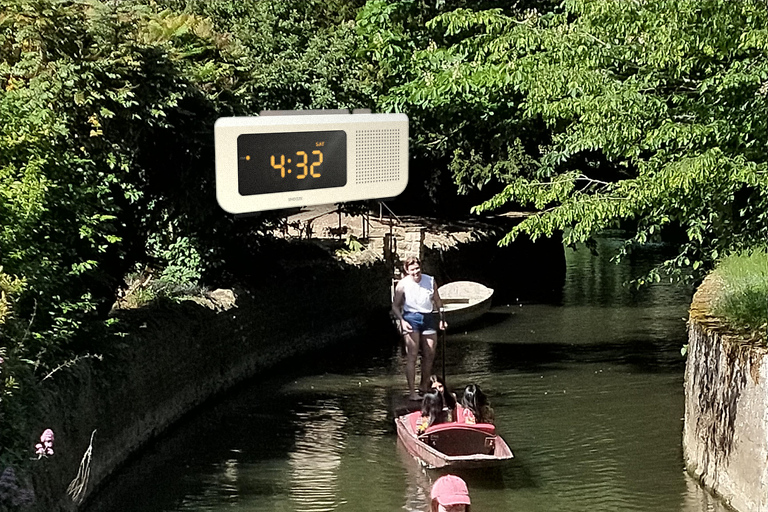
4.32
